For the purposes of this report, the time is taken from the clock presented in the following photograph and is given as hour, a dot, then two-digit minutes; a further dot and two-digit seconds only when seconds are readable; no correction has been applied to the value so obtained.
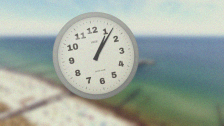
1.07
